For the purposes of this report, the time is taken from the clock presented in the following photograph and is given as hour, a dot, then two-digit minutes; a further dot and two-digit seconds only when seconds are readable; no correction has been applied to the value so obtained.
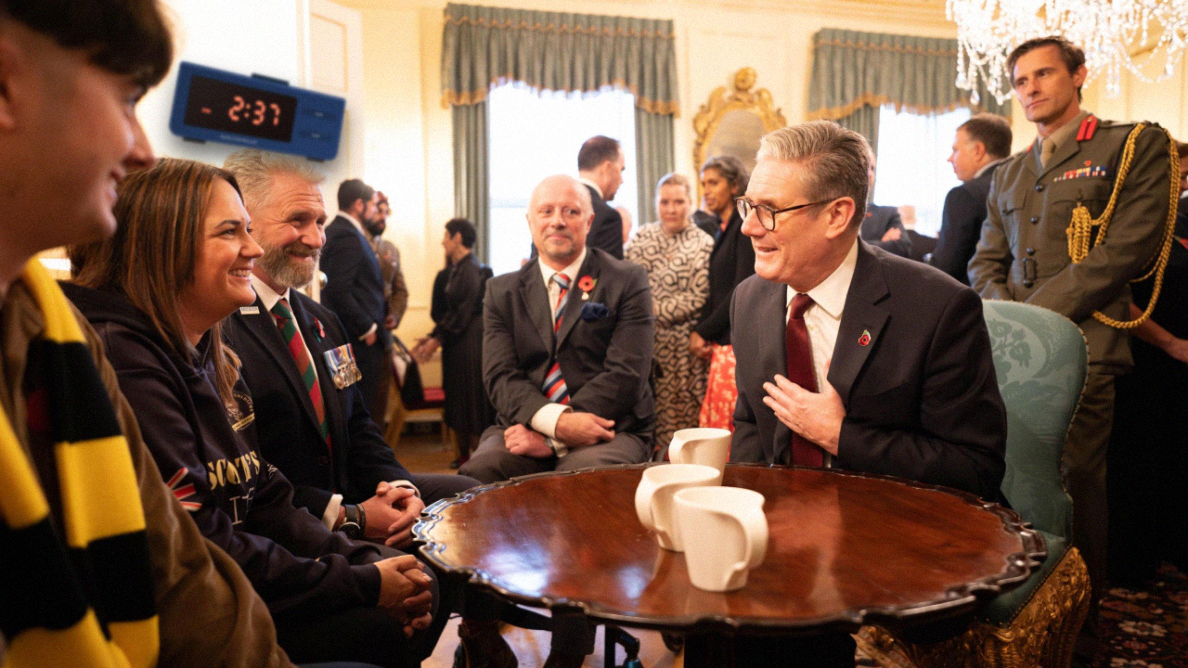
2.37
